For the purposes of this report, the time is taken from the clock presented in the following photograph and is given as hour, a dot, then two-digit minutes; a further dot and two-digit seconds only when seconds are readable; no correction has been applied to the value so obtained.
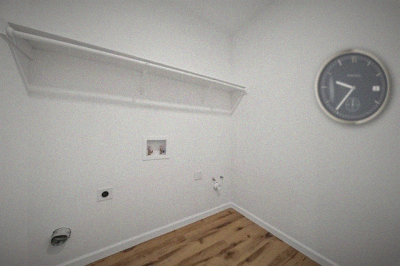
9.36
